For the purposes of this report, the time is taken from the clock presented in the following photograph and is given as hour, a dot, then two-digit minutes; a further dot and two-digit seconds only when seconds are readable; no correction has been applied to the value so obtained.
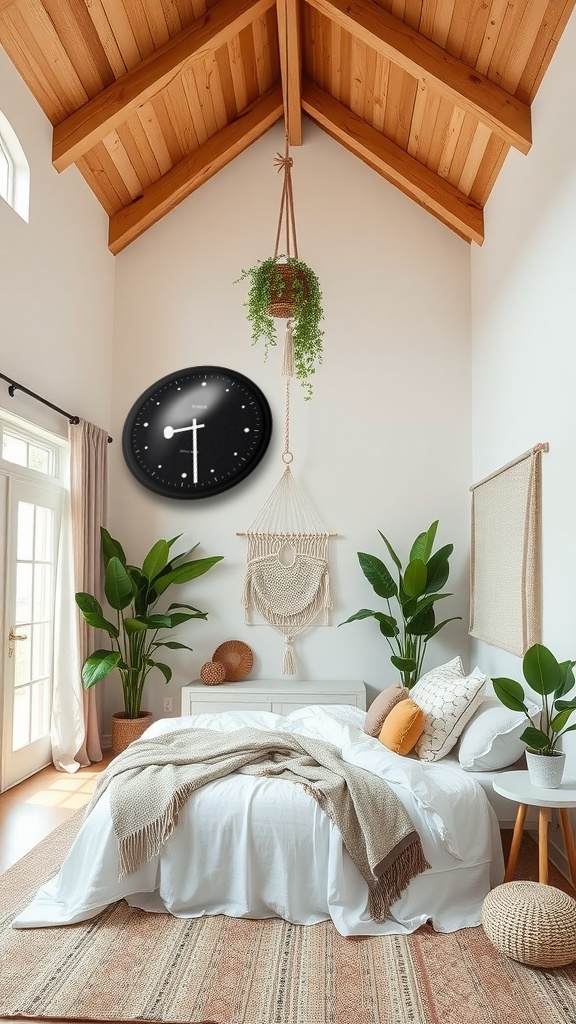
8.28
